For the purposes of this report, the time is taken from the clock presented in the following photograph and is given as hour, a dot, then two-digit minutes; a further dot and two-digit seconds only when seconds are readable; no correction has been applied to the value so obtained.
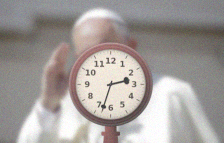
2.33
